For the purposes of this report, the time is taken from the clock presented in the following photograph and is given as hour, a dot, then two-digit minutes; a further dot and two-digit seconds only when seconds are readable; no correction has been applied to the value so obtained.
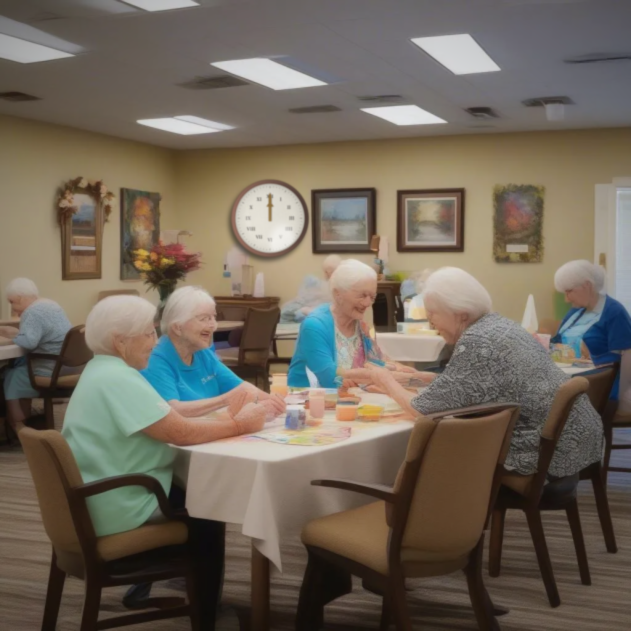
12.00
